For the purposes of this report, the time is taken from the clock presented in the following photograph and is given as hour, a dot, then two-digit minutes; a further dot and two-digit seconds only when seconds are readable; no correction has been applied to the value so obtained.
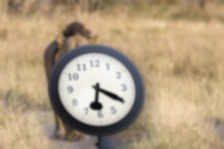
6.20
